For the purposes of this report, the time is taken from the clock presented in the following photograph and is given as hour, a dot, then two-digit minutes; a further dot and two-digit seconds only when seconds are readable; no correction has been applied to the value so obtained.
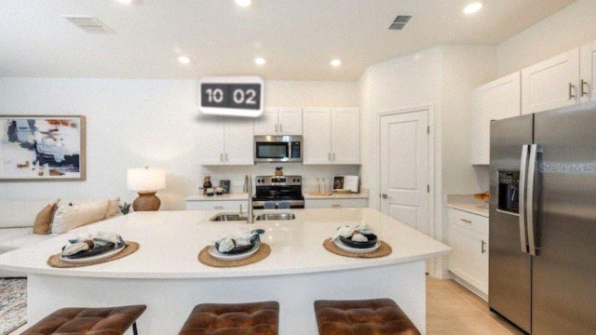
10.02
